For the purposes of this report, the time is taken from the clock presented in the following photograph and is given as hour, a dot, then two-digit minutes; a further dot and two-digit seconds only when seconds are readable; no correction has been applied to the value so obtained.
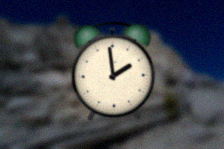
1.59
